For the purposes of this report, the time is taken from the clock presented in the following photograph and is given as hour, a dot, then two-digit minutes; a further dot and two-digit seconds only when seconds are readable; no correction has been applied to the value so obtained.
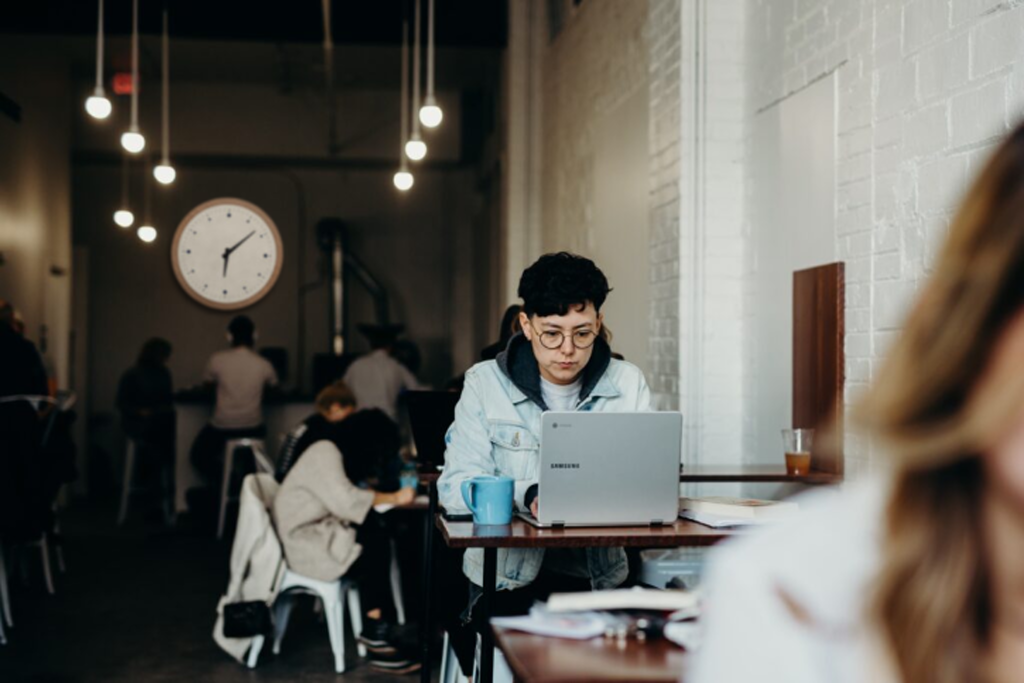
6.08
